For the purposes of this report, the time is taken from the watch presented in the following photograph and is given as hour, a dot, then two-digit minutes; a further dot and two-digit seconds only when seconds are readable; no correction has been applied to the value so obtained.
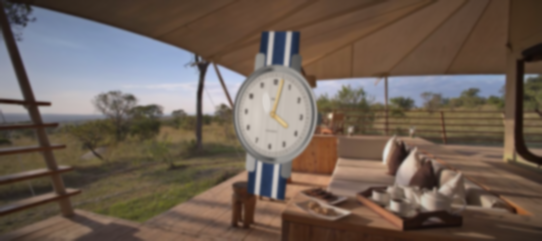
4.02
